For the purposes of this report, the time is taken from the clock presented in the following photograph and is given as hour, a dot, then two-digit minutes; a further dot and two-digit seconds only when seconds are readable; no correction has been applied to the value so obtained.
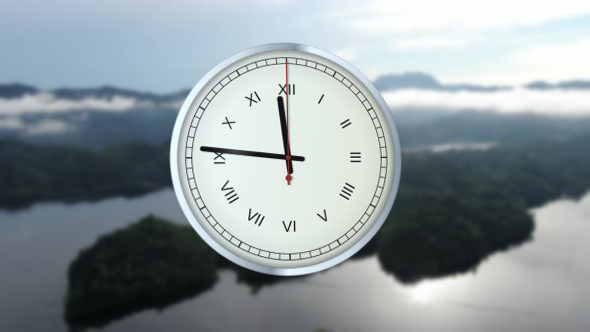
11.46.00
